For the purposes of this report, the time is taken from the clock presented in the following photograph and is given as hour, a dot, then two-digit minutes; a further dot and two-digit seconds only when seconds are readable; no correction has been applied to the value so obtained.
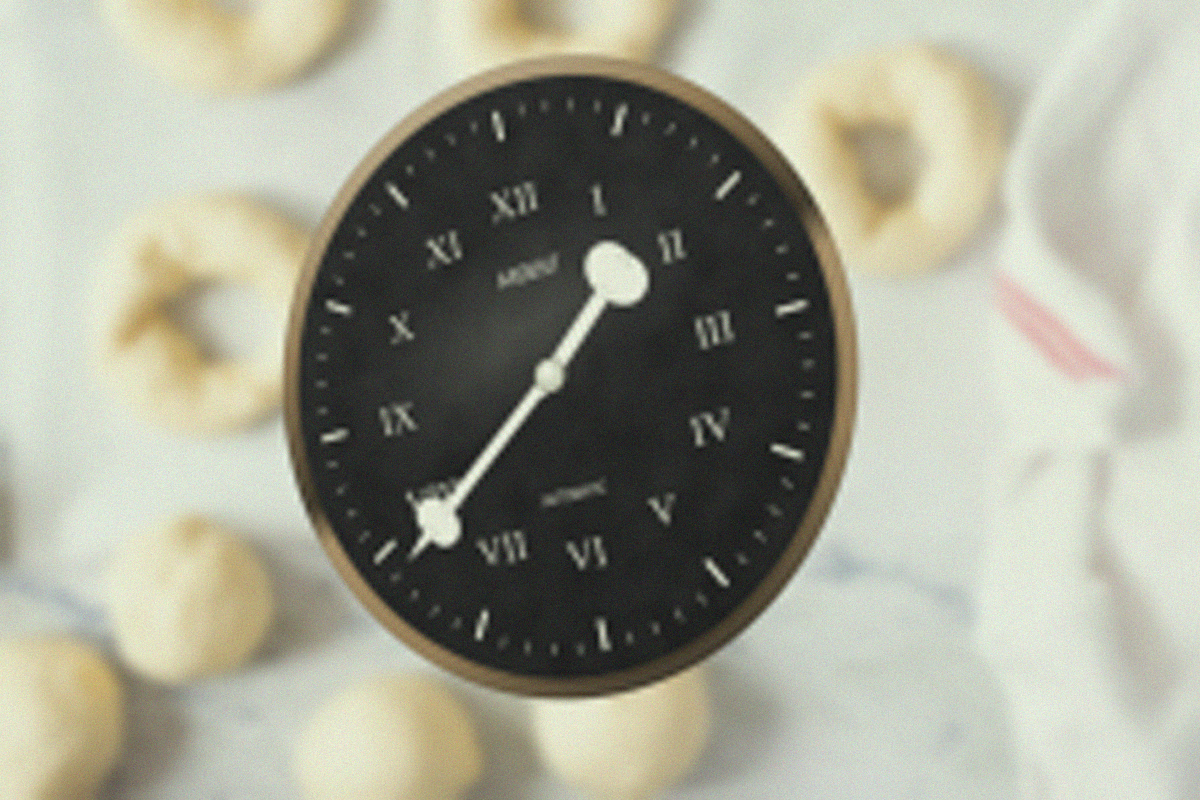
1.39
